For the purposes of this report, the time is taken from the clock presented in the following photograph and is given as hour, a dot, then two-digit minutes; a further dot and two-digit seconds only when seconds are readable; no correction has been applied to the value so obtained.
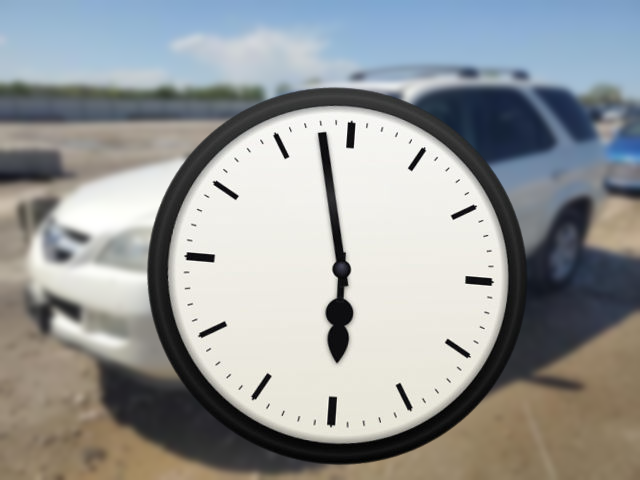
5.58
